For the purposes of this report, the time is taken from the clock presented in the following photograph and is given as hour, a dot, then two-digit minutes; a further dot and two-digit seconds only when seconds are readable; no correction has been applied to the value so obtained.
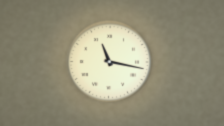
11.17
